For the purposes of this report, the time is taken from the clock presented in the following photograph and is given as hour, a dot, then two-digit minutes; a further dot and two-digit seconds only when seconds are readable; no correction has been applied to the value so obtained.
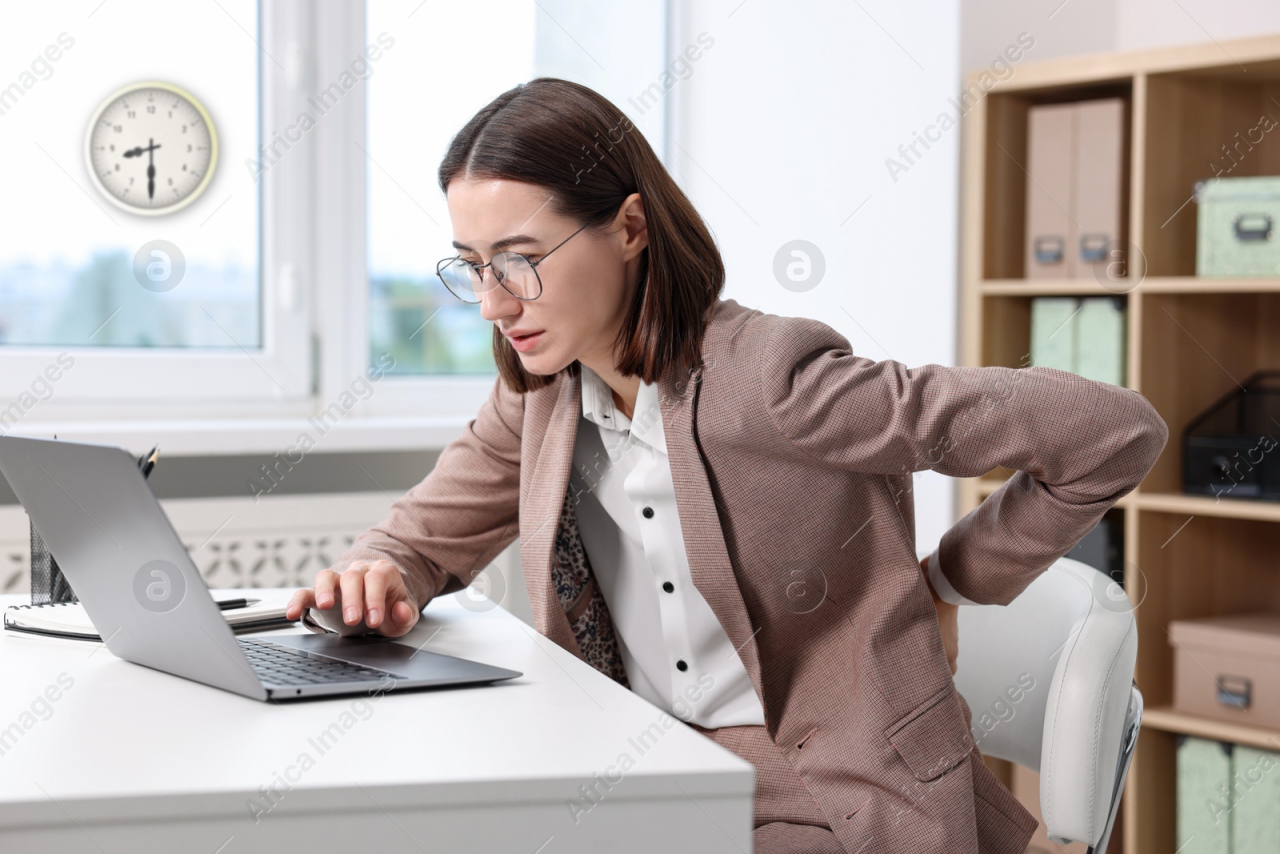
8.30
